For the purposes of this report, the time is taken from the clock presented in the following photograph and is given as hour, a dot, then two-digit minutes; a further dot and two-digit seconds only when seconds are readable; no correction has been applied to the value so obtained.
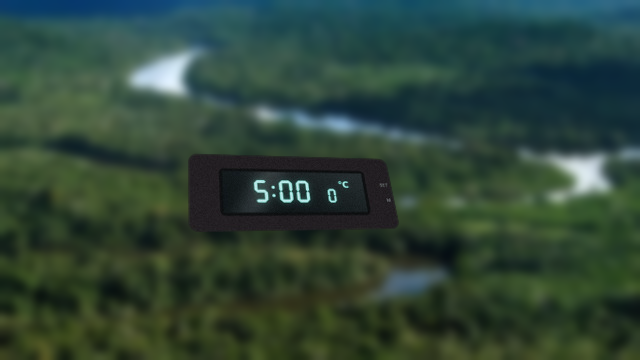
5.00
